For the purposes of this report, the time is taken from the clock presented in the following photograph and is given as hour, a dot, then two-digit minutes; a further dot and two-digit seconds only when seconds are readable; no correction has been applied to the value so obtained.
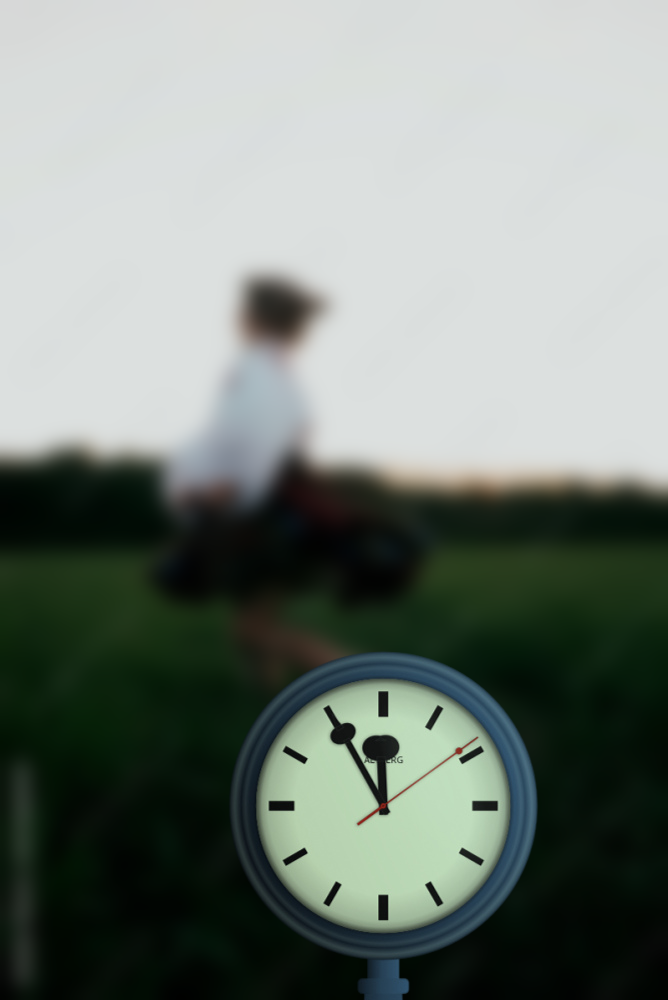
11.55.09
